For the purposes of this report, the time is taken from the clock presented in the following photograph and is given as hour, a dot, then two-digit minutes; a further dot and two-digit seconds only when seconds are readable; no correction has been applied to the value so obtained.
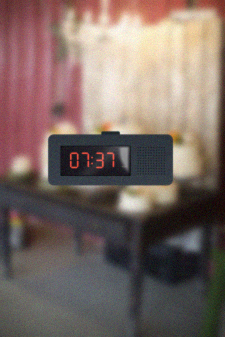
7.37
